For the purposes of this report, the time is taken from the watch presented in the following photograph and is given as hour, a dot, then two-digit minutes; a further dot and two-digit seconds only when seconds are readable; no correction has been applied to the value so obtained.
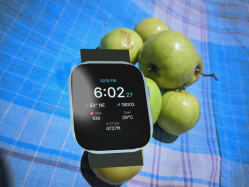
6.02
